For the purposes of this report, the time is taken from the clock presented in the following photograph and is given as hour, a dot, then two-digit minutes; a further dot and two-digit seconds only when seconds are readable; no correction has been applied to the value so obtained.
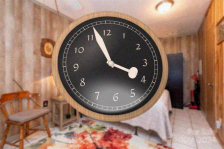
3.57
